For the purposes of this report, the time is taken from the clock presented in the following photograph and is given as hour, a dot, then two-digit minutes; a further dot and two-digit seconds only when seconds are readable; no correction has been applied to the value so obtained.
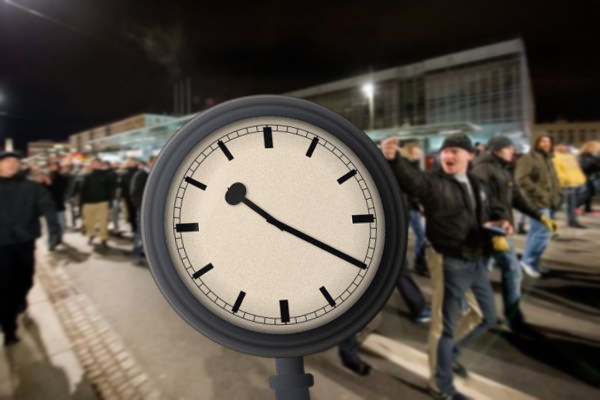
10.20
